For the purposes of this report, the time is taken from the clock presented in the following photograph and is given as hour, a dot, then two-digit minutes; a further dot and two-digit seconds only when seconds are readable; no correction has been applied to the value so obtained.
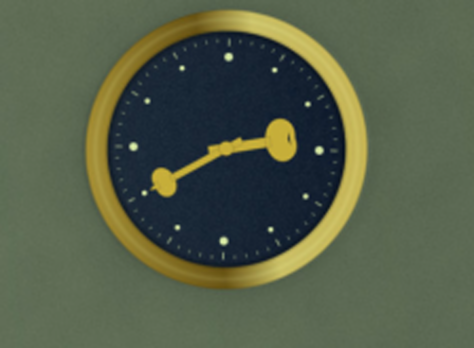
2.40
